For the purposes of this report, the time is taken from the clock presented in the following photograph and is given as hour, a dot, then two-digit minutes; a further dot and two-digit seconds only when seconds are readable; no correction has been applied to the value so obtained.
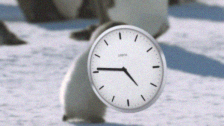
4.46
